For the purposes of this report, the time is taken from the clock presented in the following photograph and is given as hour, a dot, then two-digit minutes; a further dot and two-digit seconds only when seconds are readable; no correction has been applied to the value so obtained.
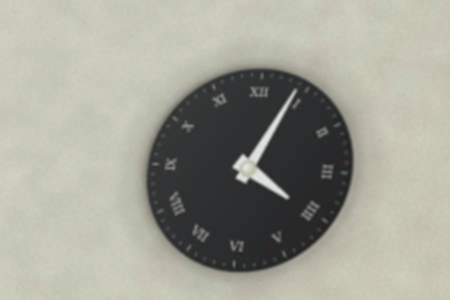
4.04
